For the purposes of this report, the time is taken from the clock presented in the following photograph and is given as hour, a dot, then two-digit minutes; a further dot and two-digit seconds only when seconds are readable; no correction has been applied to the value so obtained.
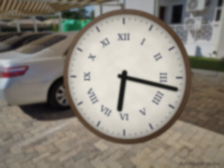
6.17
